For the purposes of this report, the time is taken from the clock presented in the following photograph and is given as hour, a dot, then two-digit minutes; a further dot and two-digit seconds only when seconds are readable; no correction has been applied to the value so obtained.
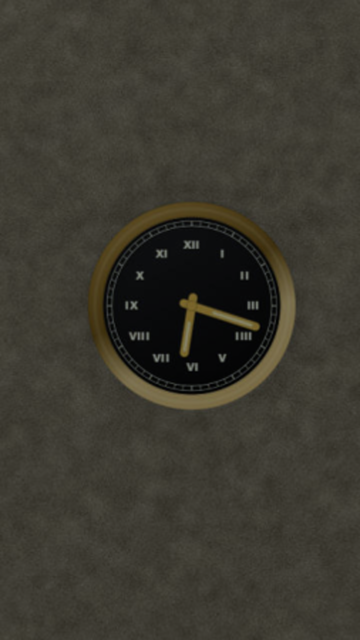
6.18
